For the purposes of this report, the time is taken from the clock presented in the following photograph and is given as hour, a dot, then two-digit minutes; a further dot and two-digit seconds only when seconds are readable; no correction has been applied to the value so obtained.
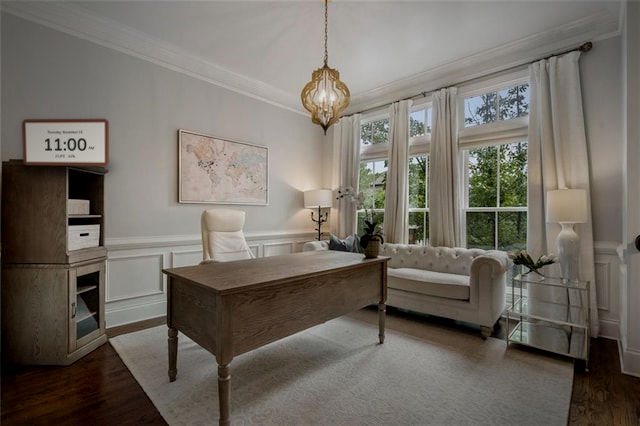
11.00
